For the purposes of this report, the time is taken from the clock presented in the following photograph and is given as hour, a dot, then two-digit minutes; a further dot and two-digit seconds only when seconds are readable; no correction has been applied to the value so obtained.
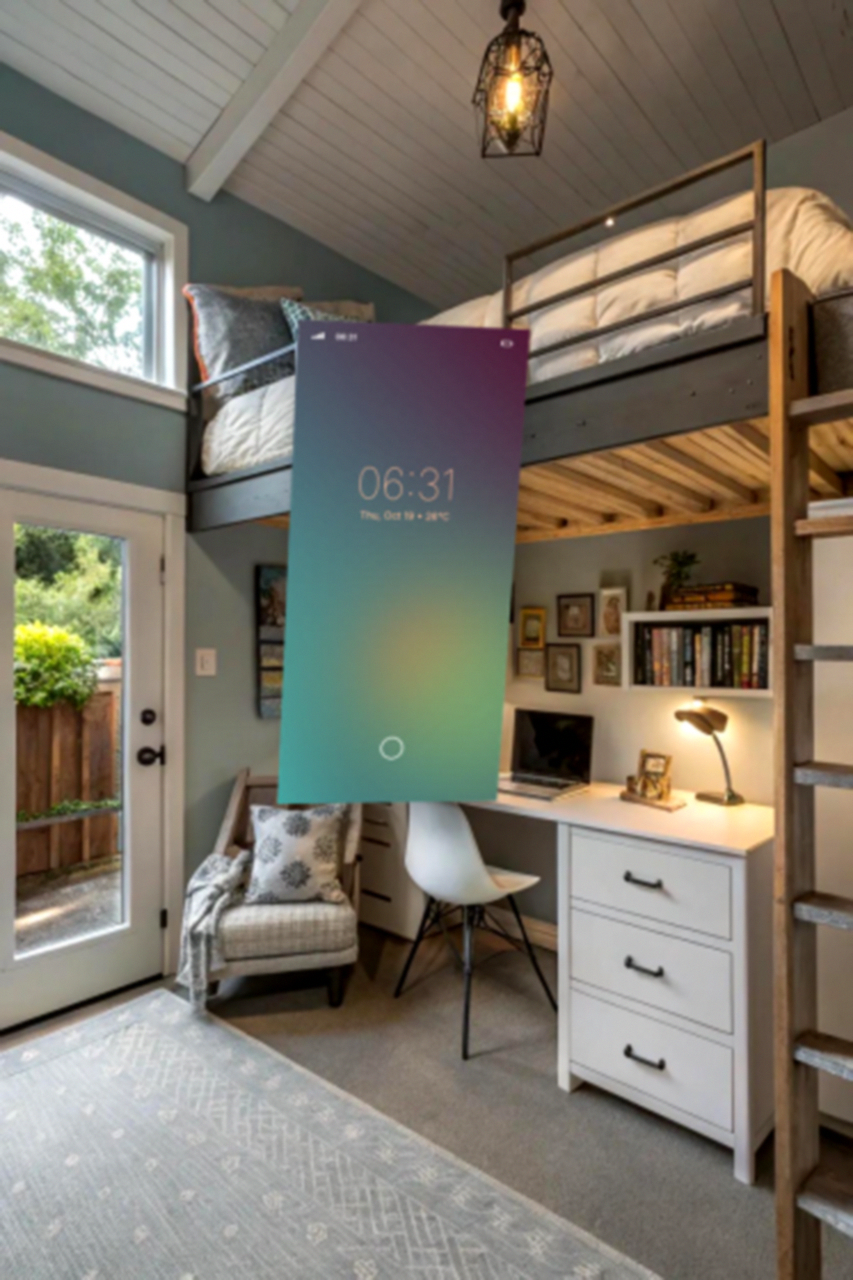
6.31
